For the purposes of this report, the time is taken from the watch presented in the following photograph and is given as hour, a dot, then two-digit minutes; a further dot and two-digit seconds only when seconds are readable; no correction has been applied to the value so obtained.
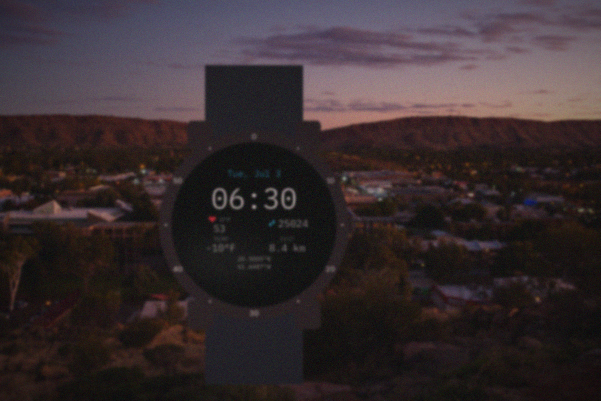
6.30
